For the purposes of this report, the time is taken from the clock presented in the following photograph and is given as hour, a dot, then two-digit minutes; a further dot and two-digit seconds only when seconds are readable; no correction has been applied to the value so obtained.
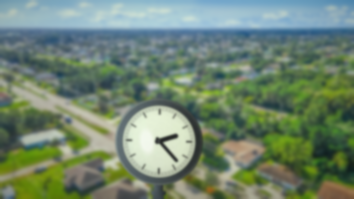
2.23
